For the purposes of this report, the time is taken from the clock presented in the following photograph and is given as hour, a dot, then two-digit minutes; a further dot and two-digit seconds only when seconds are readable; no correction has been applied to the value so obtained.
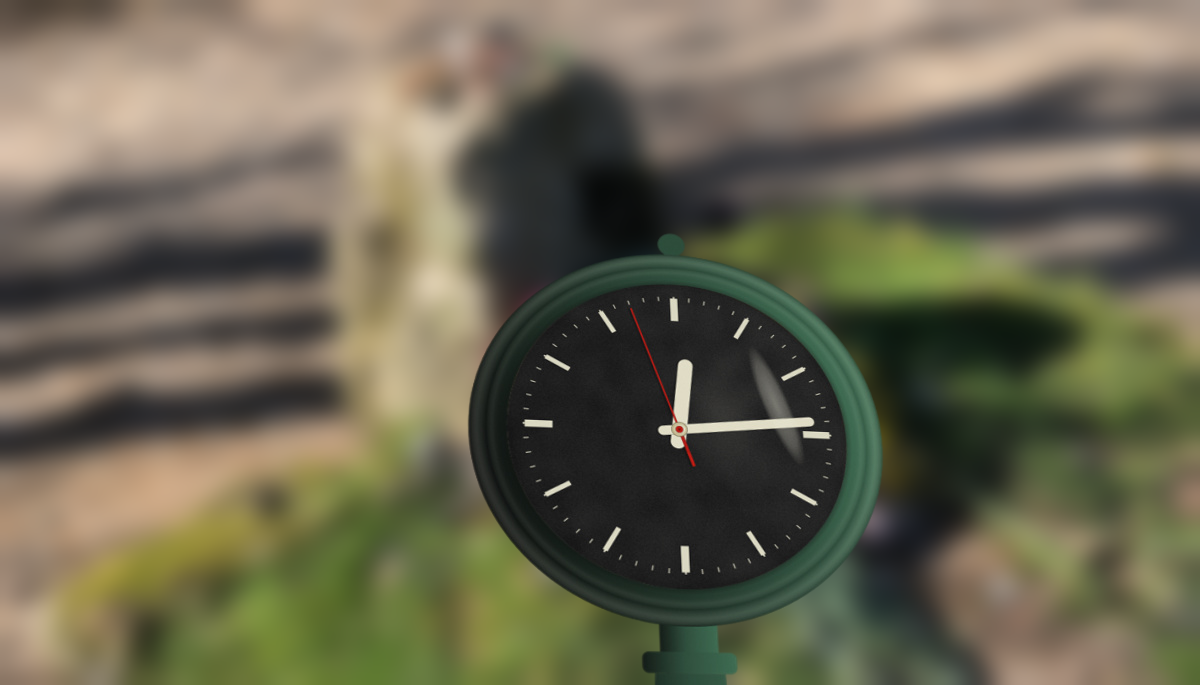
12.13.57
